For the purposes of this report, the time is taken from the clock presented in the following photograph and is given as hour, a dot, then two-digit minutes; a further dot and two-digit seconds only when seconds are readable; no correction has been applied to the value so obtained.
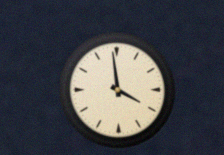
3.59
